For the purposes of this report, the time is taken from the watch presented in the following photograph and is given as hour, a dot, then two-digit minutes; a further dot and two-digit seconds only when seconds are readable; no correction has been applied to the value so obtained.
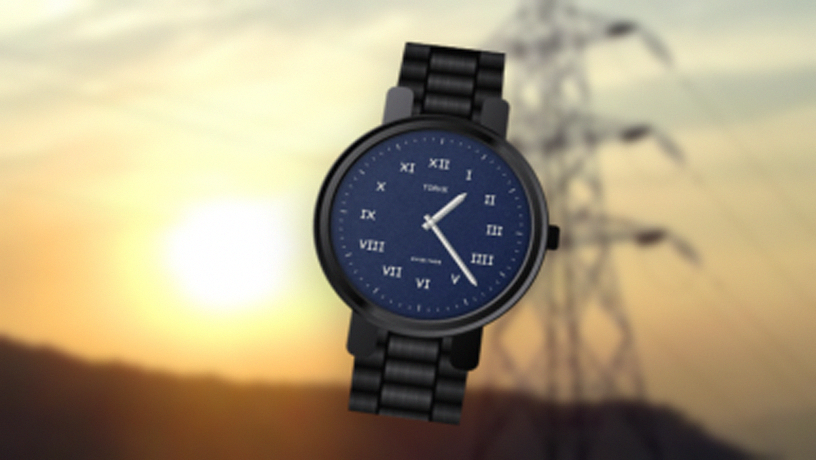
1.23
